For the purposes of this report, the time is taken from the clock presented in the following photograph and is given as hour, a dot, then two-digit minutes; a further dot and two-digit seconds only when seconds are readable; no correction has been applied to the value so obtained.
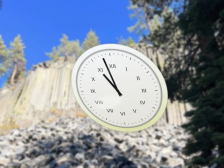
10.58
